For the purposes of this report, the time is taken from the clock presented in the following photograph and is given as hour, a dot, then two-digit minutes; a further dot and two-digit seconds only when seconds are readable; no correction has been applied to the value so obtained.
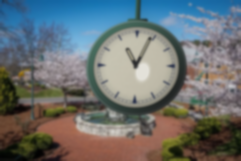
11.04
